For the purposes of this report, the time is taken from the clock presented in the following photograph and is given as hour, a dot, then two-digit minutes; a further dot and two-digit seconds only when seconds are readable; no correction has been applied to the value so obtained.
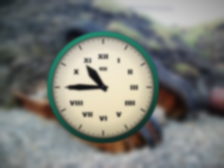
10.45
